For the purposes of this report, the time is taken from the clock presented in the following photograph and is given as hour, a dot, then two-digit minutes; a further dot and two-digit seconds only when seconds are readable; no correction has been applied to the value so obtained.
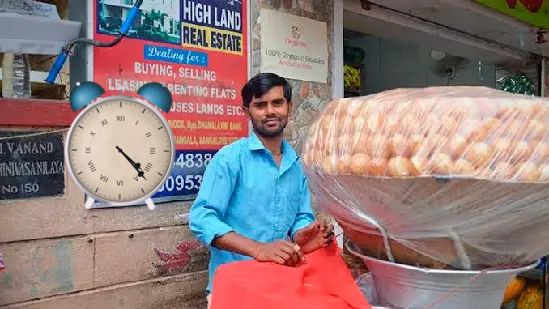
4.23
